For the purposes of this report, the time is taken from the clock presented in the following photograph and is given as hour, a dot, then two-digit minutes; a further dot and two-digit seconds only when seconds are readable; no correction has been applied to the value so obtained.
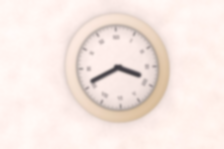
3.41
